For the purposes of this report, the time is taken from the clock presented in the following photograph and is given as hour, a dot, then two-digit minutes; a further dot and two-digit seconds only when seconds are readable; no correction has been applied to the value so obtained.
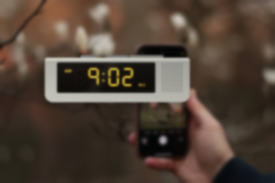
9.02
